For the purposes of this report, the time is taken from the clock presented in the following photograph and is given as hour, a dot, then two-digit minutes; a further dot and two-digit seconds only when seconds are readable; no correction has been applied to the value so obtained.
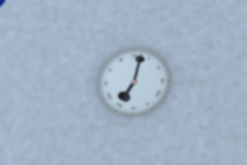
7.02
